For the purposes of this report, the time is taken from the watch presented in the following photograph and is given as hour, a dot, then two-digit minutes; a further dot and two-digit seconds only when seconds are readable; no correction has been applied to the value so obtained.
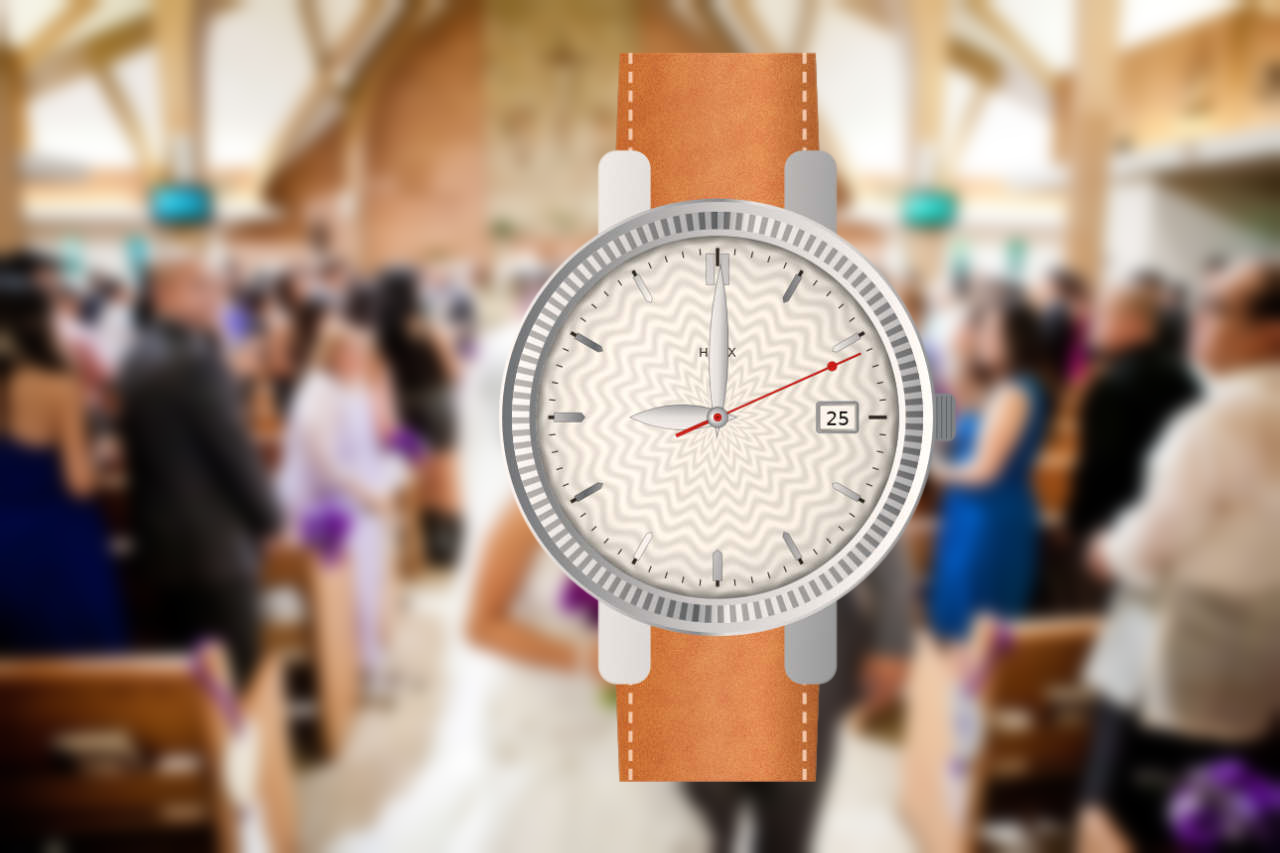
9.00.11
